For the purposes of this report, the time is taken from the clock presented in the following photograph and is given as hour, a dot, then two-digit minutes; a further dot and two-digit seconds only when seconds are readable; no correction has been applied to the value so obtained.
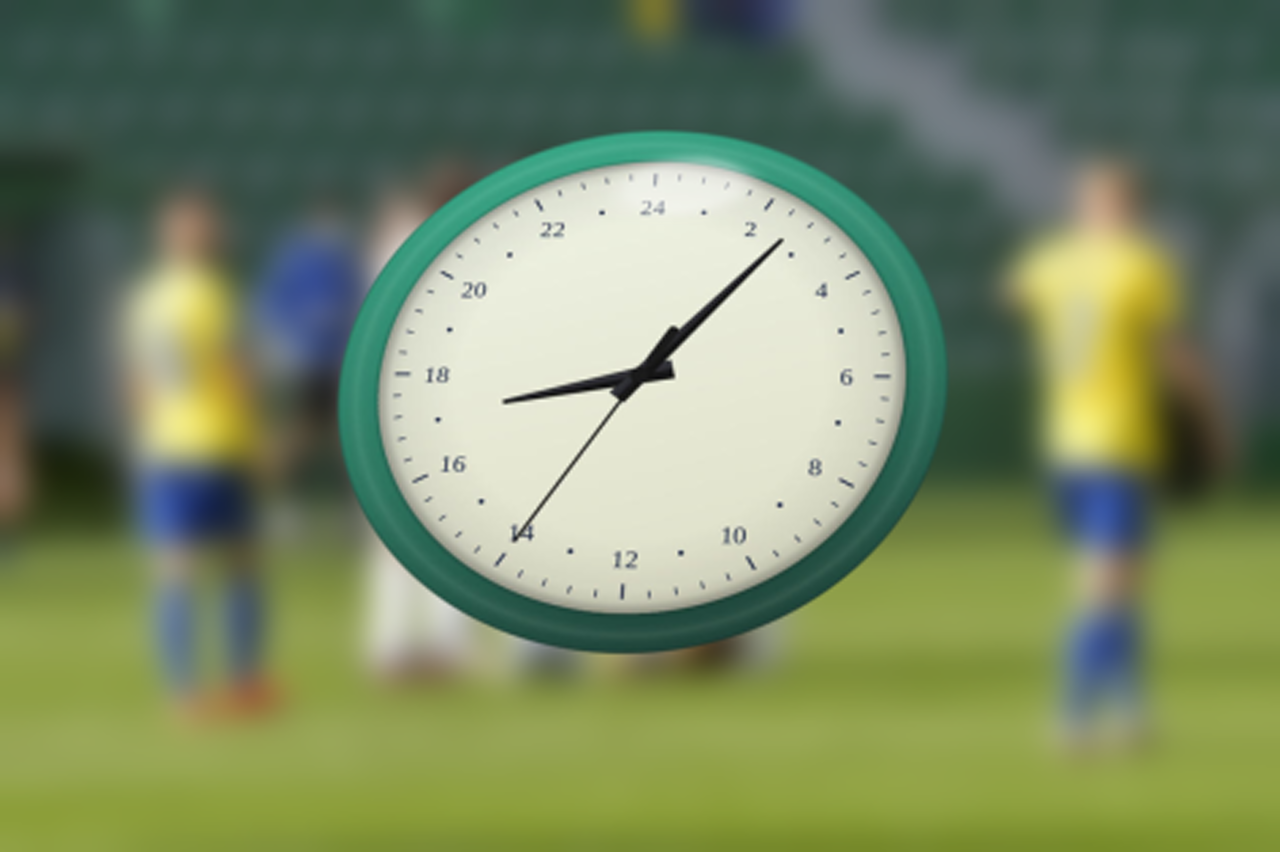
17.06.35
